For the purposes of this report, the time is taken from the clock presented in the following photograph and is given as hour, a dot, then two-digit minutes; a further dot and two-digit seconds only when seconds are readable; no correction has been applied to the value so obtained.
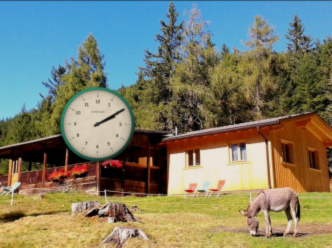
2.10
